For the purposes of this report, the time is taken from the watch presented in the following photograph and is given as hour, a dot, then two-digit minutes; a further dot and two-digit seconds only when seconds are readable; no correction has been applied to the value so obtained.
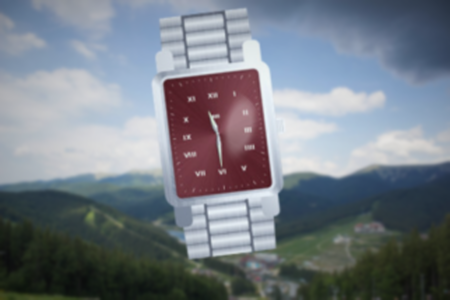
11.30
